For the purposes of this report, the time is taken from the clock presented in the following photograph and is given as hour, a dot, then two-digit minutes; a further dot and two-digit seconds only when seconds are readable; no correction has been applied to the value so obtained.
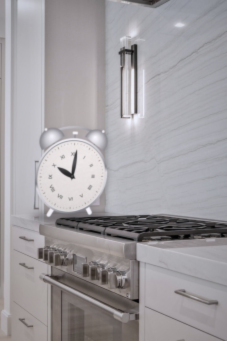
10.01
